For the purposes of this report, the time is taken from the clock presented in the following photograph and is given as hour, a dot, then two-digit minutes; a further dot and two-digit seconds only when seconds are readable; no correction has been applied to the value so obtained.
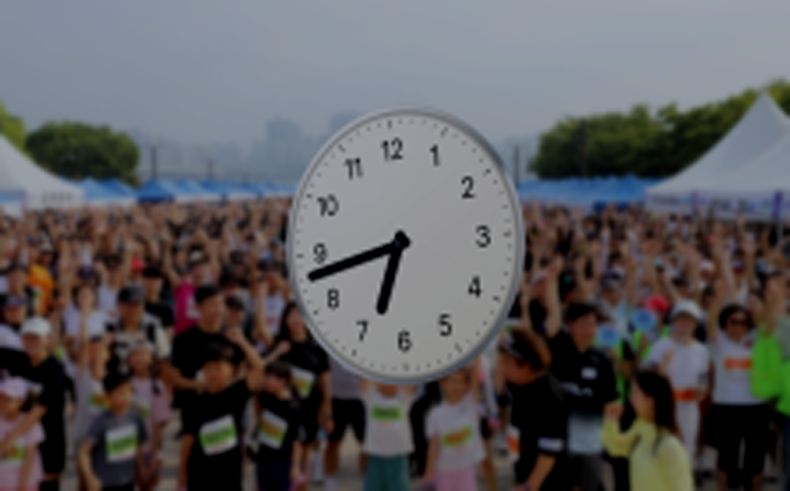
6.43
